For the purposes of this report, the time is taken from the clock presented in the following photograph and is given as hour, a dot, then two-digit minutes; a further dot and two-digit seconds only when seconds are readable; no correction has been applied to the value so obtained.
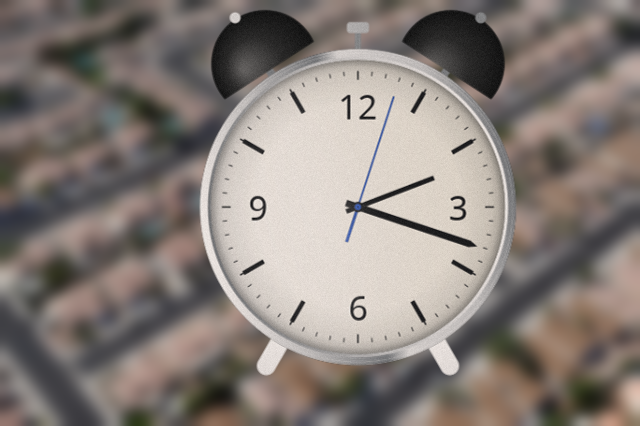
2.18.03
